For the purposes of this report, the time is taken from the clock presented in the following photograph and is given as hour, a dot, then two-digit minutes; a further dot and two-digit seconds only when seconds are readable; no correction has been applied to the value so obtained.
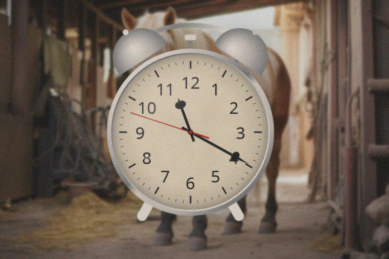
11.19.48
